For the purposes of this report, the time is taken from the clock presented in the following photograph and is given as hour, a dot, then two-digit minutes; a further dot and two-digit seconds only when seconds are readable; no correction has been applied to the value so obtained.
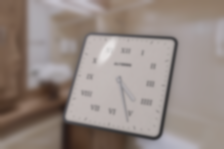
4.26
